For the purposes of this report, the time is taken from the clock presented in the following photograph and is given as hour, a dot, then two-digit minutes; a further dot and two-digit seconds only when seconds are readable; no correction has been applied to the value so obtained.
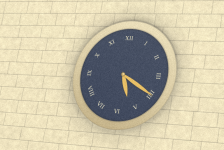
5.20
